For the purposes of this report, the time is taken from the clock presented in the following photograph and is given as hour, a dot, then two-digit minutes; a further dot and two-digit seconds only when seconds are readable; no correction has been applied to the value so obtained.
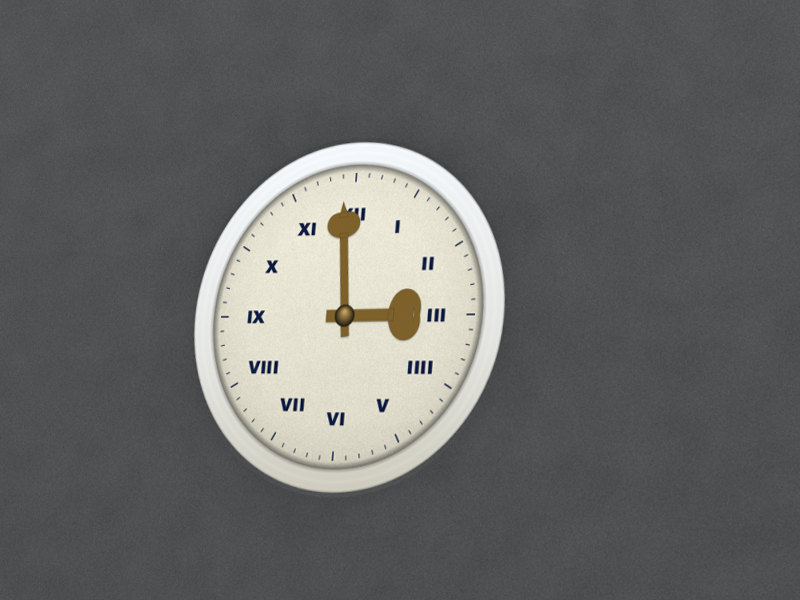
2.59
